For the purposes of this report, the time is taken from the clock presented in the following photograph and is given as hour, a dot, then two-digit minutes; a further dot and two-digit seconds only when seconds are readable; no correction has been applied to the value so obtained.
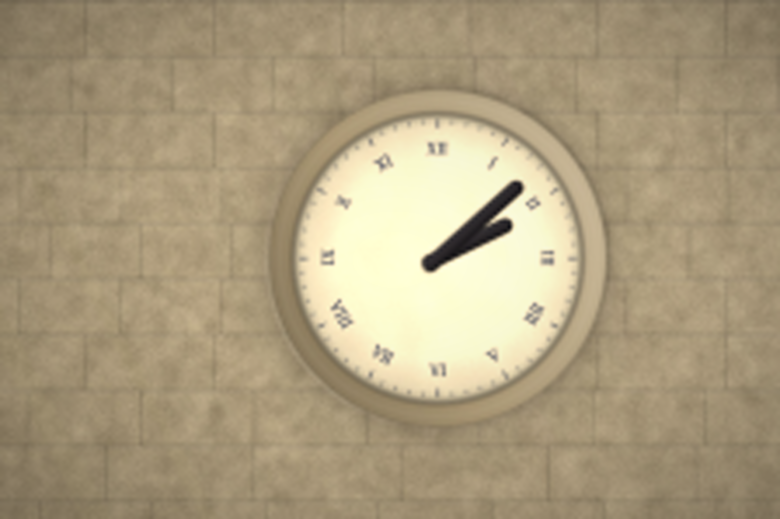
2.08
